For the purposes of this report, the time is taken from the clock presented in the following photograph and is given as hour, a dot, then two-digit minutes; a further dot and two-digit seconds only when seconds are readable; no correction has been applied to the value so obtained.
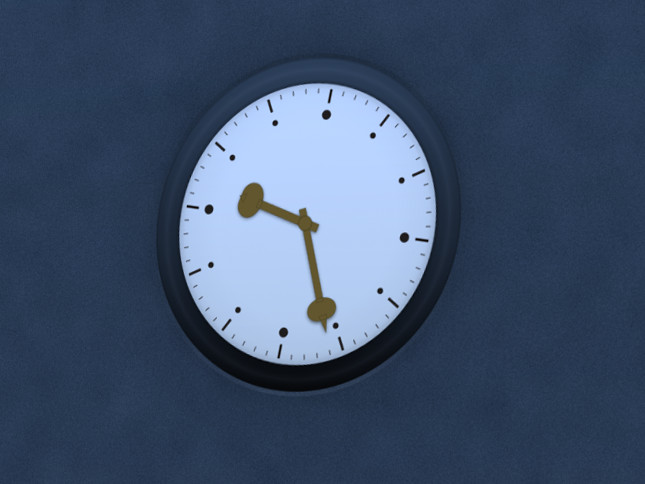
9.26
